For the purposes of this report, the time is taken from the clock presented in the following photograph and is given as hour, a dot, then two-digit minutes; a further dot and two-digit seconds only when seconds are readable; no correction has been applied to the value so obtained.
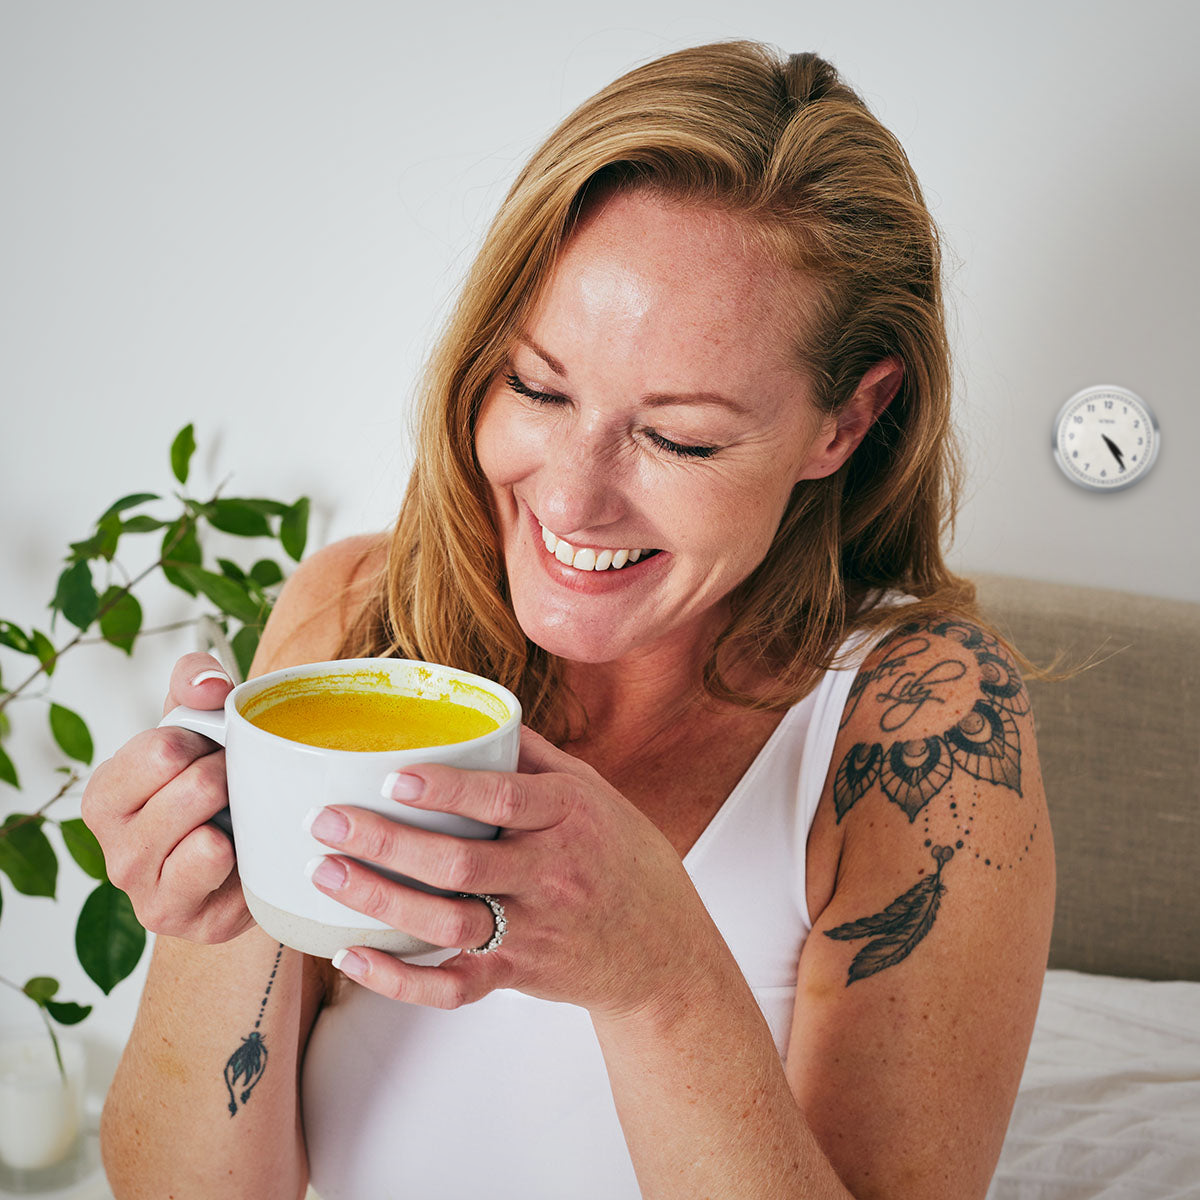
4.24
